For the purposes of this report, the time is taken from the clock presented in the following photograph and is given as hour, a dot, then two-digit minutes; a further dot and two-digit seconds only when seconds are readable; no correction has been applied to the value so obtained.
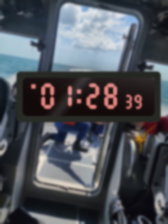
1.28.39
